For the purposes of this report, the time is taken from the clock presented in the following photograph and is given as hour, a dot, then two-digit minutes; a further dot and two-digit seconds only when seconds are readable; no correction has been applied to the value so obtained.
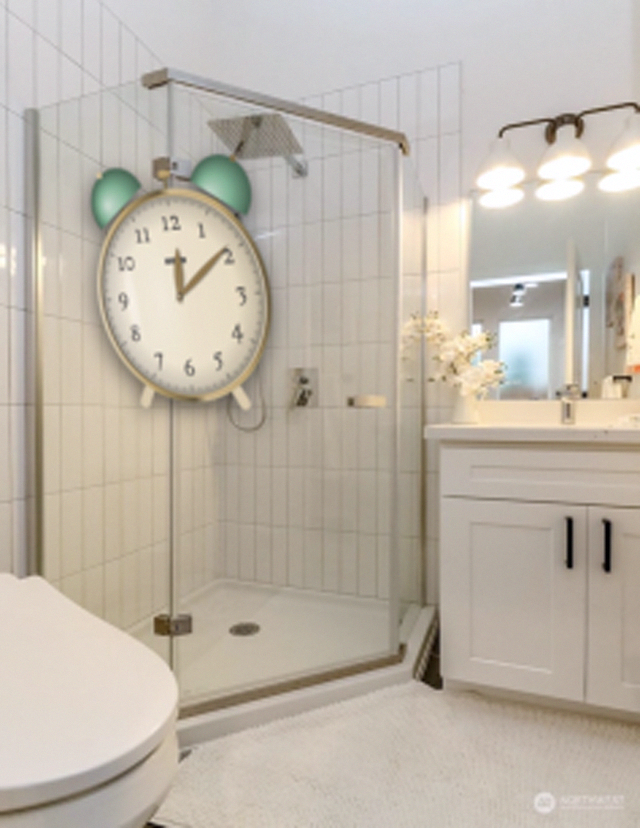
12.09
